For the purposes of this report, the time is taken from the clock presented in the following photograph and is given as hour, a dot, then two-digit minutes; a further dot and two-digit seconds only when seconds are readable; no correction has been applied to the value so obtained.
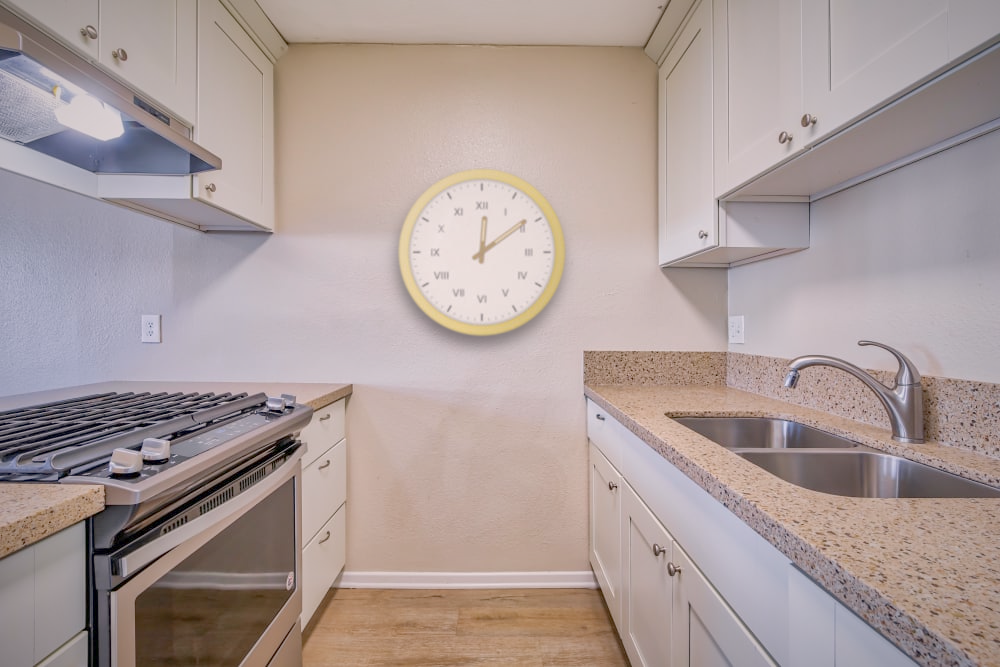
12.09
